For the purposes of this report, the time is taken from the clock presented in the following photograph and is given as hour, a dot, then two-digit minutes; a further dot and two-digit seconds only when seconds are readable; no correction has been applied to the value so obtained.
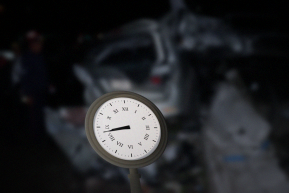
8.43
